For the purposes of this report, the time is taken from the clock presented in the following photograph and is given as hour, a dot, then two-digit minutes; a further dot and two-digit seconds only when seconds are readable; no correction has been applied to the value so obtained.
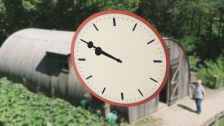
9.50
